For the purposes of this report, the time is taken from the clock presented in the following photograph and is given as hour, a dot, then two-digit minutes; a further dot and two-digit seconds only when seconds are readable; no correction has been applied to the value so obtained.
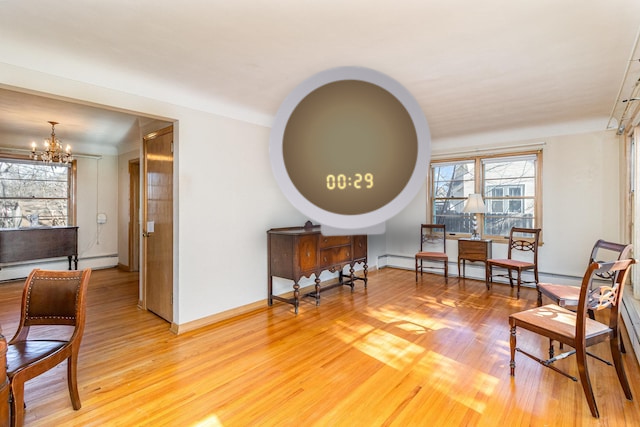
0.29
